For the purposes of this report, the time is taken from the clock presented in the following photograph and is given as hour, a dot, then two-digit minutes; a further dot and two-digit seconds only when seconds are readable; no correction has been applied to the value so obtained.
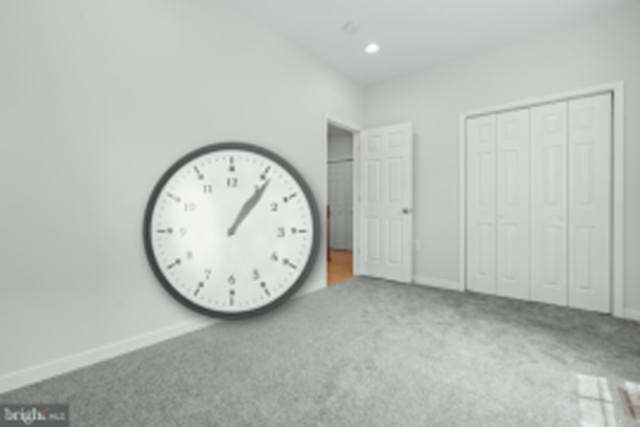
1.06
